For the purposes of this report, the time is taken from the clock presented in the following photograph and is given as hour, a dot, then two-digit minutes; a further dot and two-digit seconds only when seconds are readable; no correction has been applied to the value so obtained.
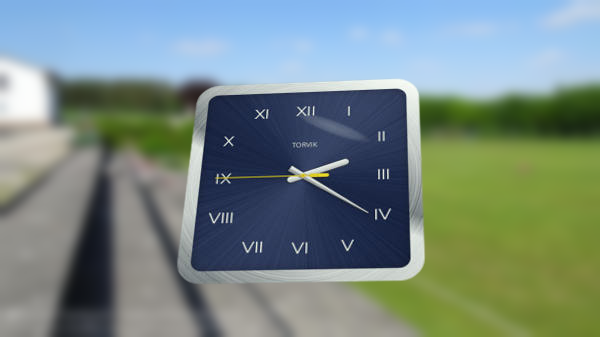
2.20.45
